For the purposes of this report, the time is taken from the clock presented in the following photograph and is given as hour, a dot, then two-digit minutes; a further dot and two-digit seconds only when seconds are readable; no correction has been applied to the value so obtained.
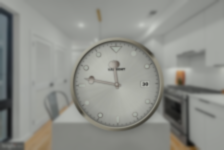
11.47
